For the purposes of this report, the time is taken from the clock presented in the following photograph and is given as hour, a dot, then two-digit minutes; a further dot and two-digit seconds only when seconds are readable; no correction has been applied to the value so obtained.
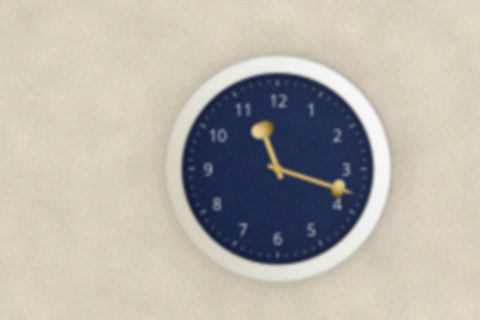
11.18
